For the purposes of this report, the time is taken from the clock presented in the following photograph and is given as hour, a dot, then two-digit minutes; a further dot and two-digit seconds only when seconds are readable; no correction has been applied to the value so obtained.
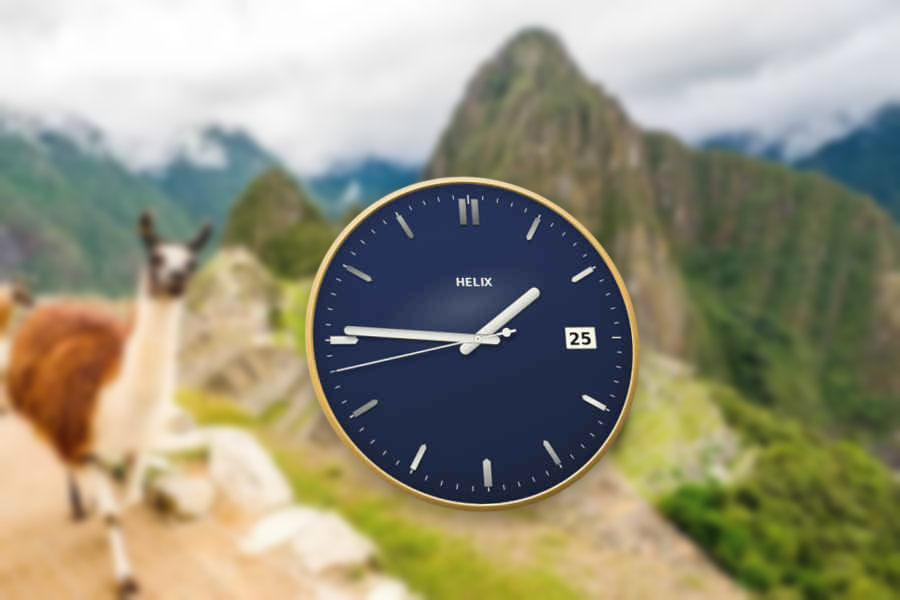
1.45.43
